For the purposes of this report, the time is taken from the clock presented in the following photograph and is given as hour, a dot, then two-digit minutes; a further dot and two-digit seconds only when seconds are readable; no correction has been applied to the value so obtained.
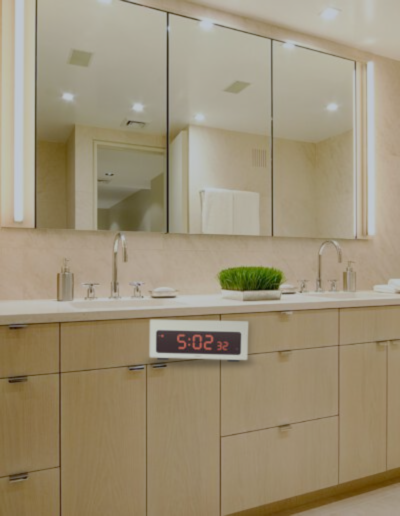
5.02
